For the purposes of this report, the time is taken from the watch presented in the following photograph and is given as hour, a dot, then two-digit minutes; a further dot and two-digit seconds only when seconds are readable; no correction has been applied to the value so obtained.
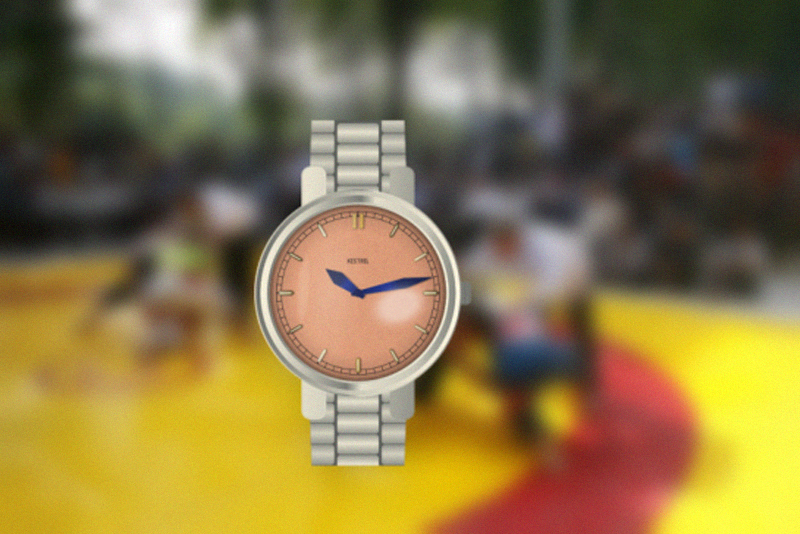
10.13
